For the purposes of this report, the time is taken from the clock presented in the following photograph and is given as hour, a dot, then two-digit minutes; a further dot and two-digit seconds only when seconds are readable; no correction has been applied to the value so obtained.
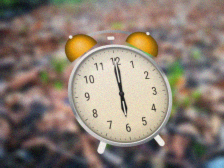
6.00
